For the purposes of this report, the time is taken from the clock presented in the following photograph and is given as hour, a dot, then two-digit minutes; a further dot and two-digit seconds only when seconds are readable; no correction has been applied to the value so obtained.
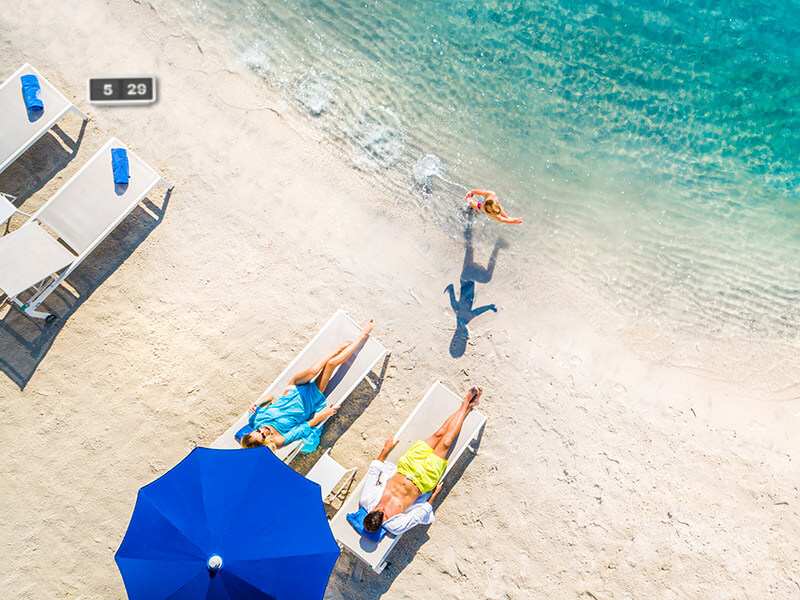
5.29
